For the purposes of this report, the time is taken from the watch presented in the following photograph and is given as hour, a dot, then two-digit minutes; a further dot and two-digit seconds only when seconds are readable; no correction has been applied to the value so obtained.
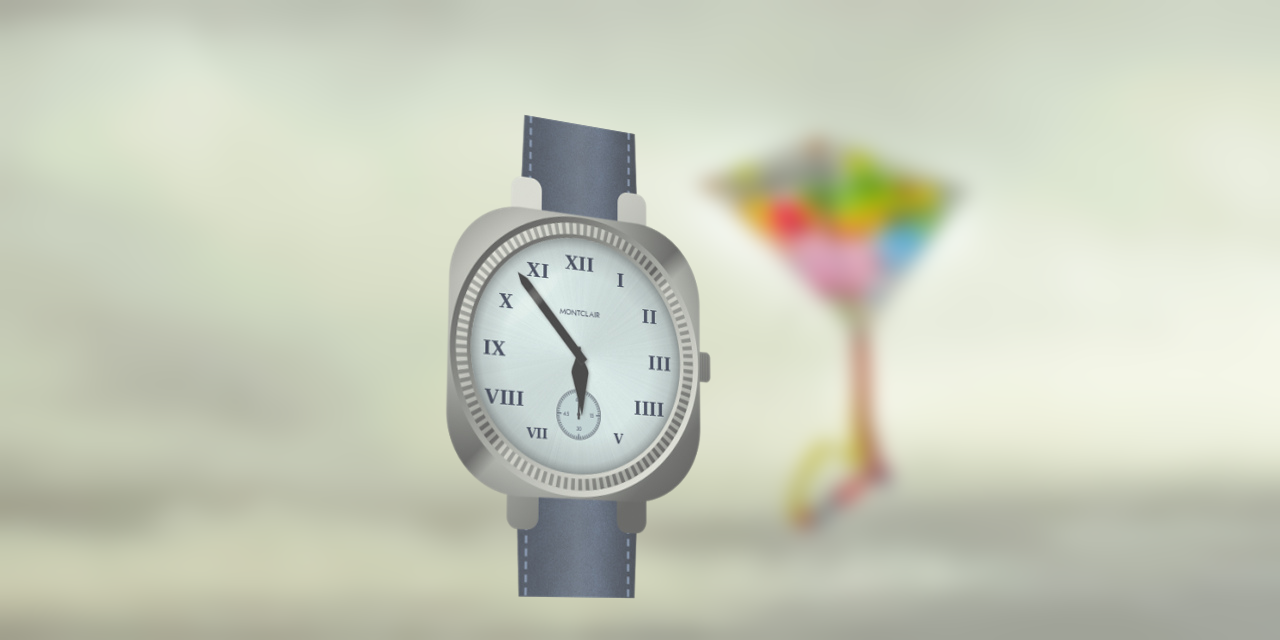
5.53
